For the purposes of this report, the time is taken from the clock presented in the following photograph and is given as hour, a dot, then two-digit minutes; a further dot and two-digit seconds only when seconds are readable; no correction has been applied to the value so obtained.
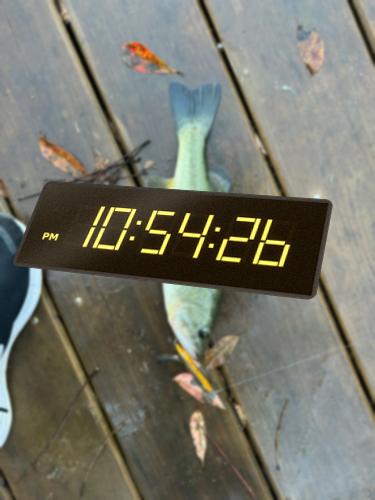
10.54.26
